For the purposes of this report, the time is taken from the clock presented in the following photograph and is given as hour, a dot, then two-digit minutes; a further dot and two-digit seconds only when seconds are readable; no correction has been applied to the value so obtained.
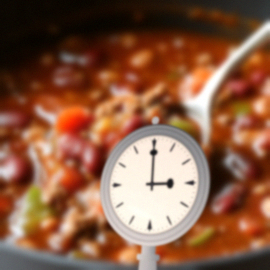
3.00
